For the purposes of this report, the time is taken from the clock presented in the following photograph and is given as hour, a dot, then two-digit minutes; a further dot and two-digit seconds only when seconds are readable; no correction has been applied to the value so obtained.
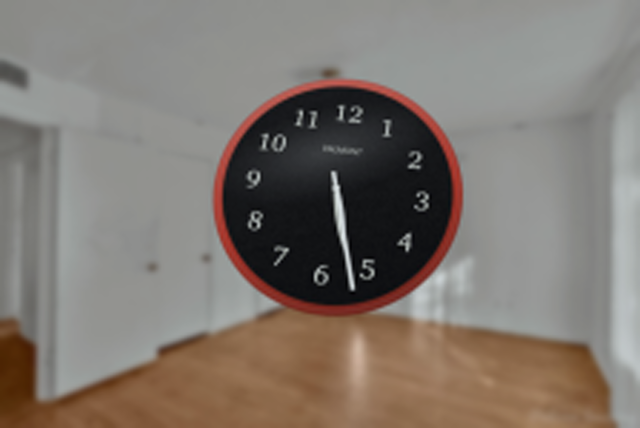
5.27
